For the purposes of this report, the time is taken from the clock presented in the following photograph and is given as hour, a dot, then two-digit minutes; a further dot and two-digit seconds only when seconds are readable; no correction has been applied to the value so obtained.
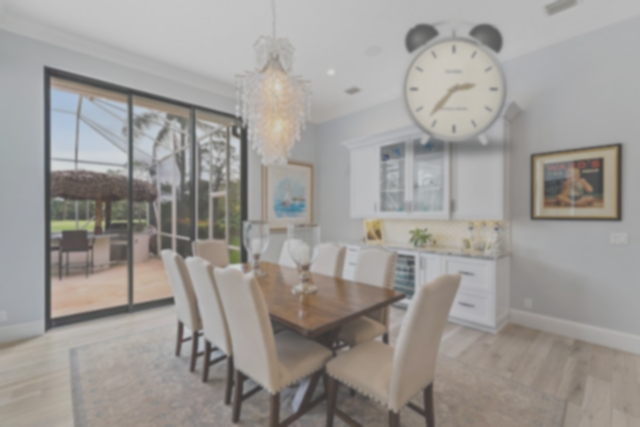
2.37
